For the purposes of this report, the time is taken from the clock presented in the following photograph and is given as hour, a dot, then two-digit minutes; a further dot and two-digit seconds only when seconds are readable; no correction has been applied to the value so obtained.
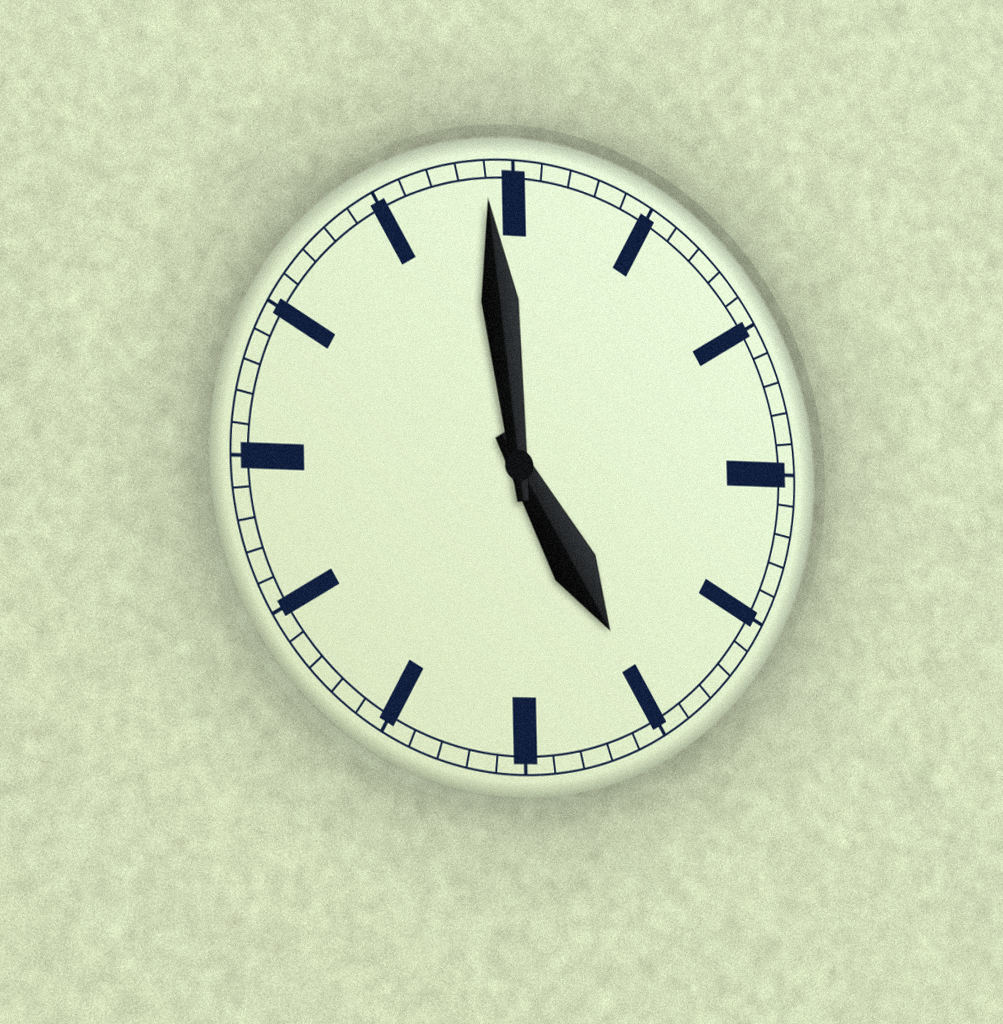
4.59
